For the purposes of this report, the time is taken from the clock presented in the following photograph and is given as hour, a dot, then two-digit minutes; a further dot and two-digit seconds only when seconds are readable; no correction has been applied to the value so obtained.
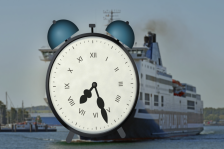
7.27
